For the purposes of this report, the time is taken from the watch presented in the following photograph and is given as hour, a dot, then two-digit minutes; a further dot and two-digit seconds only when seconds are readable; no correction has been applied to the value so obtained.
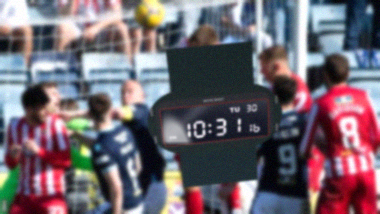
10.31
